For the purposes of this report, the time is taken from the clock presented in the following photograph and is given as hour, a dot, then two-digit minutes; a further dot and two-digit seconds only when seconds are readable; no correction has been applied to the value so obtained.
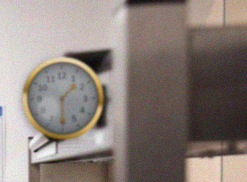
1.30
